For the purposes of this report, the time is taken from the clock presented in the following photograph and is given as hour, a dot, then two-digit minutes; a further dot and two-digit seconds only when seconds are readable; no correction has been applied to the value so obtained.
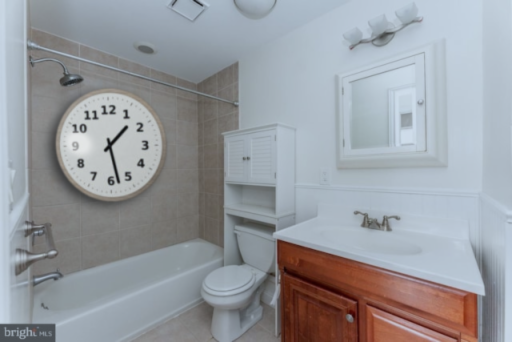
1.28
